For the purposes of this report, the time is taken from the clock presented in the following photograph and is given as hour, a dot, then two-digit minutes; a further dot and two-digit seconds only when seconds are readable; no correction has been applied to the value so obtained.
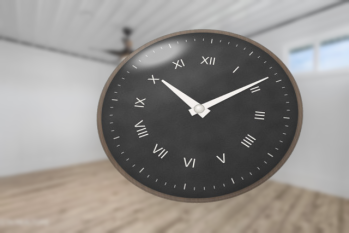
10.09
